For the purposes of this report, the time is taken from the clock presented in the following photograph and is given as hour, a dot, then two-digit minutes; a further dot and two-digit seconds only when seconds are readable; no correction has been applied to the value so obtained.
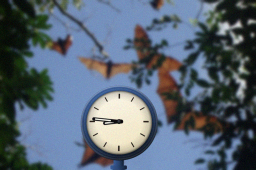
8.46
